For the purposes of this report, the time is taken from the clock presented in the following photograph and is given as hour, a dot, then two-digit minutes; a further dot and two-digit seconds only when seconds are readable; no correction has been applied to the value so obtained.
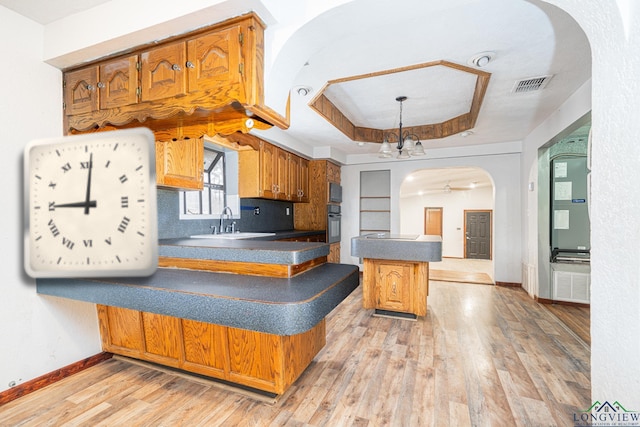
9.01
